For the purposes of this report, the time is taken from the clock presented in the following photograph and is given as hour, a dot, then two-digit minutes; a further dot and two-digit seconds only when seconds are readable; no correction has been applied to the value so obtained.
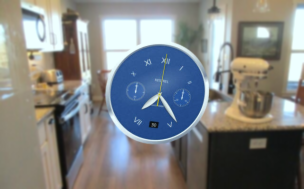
7.23
